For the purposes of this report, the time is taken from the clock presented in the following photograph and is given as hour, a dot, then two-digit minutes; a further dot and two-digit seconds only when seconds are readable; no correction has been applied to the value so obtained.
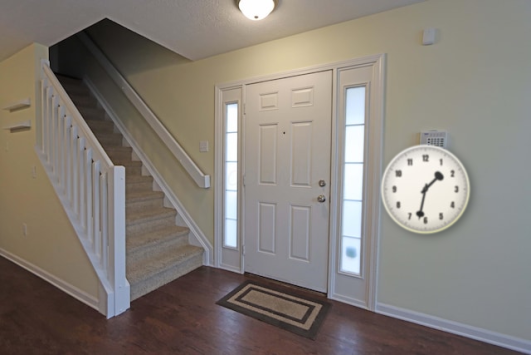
1.32
